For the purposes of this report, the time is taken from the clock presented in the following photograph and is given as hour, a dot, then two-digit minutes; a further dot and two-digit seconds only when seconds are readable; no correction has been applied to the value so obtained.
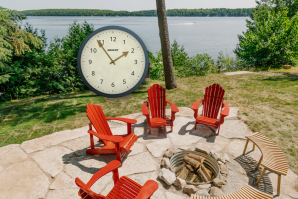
1.54
